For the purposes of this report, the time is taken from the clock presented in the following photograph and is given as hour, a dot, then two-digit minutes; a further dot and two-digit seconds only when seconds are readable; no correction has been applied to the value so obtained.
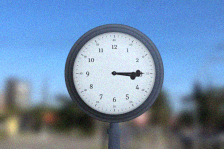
3.15
